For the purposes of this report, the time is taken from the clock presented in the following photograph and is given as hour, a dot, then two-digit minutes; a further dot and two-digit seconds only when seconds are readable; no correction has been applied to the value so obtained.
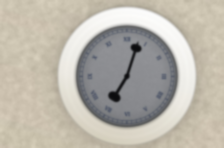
7.03
